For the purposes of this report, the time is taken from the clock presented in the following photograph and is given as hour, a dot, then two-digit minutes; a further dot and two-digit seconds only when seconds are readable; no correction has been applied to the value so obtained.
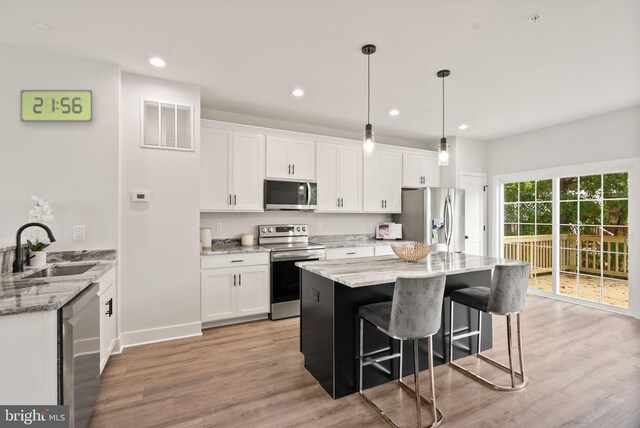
21.56
